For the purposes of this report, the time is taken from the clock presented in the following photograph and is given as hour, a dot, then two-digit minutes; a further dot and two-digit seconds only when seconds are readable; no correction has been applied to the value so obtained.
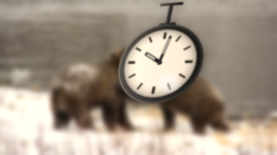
10.02
